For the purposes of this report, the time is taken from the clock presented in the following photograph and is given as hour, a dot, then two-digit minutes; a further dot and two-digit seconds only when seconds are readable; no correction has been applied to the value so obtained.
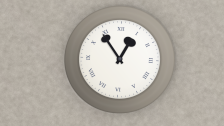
12.54
